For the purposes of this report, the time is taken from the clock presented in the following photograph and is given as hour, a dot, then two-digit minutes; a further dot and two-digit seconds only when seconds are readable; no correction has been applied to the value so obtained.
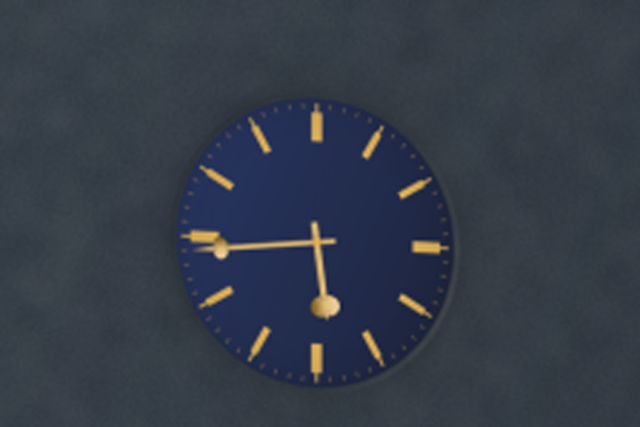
5.44
